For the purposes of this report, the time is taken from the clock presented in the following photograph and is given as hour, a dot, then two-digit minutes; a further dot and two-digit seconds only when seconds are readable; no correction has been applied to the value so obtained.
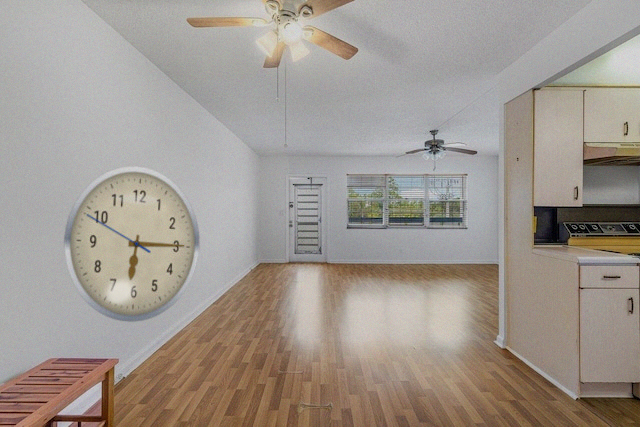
6.14.49
